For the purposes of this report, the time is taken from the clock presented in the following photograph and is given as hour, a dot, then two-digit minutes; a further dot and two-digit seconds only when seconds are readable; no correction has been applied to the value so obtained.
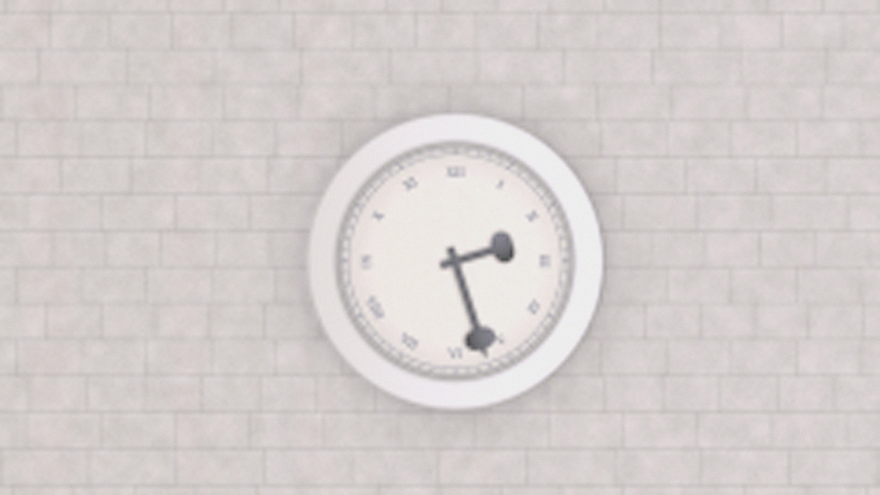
2.27
